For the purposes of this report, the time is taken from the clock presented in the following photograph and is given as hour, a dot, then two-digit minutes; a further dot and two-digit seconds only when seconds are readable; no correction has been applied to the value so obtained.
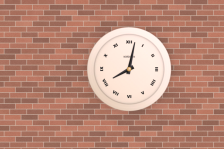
8.02
